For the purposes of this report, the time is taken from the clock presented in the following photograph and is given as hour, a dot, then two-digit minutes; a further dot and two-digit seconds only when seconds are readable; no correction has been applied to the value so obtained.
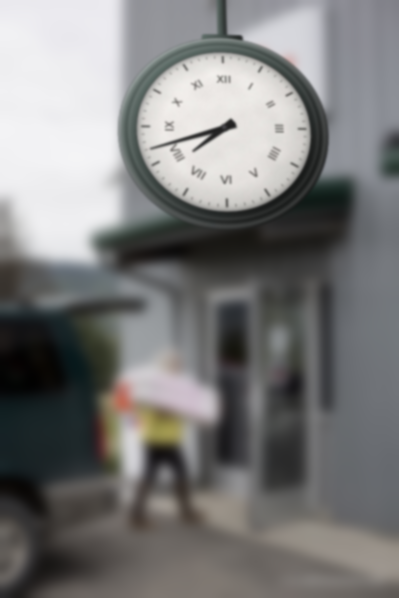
7.42
